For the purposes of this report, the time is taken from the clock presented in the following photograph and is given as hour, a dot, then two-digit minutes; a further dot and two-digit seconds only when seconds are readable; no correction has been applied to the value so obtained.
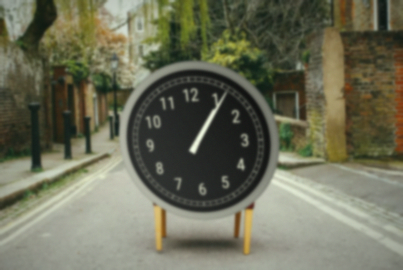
1.06
